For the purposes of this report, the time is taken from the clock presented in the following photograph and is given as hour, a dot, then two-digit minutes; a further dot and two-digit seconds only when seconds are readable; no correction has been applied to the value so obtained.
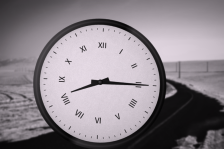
8.15
